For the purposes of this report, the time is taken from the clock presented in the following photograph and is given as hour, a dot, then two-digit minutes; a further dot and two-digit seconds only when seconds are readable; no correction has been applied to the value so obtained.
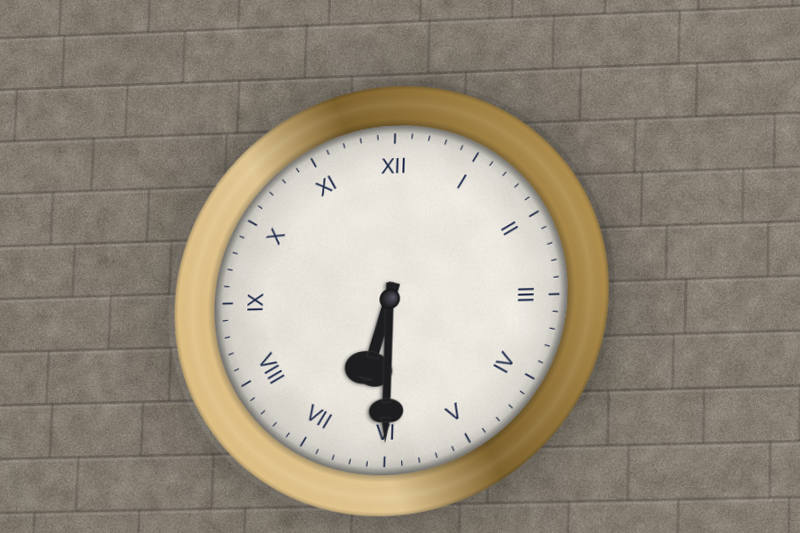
6.30
